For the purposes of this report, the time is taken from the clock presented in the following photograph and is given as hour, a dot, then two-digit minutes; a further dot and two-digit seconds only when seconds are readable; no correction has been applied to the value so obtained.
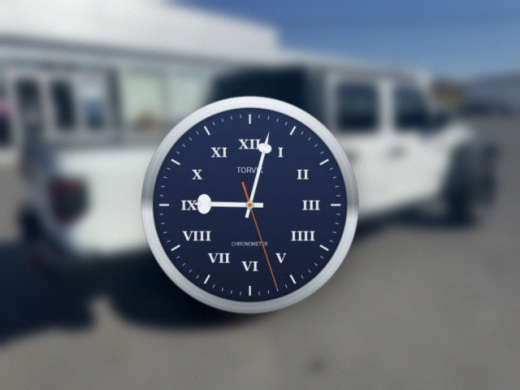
9.02.27
